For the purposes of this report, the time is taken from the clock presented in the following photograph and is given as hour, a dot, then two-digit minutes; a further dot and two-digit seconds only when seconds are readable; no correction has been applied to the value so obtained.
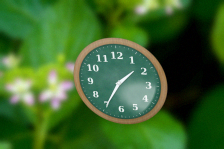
1.35
